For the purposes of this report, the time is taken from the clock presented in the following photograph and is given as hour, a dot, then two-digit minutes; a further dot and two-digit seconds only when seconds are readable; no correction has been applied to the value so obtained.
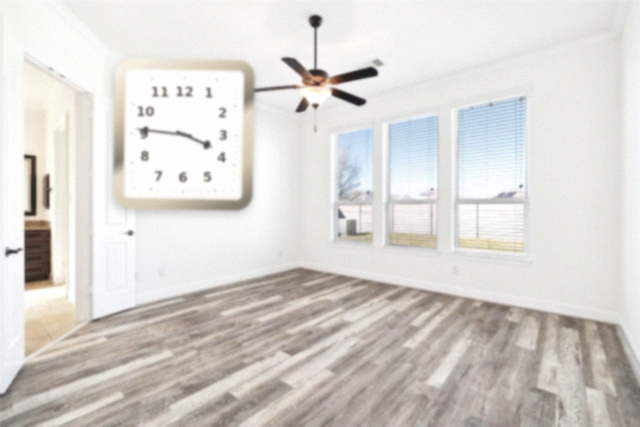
3.46
